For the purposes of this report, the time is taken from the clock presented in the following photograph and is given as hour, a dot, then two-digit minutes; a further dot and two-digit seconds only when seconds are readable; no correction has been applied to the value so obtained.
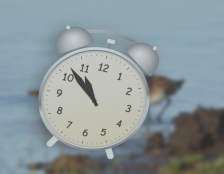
10.52
